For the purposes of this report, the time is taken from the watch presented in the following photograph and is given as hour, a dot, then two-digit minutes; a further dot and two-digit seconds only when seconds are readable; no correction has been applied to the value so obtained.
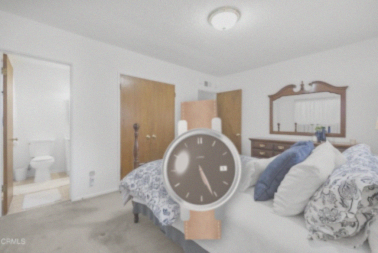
5.26
